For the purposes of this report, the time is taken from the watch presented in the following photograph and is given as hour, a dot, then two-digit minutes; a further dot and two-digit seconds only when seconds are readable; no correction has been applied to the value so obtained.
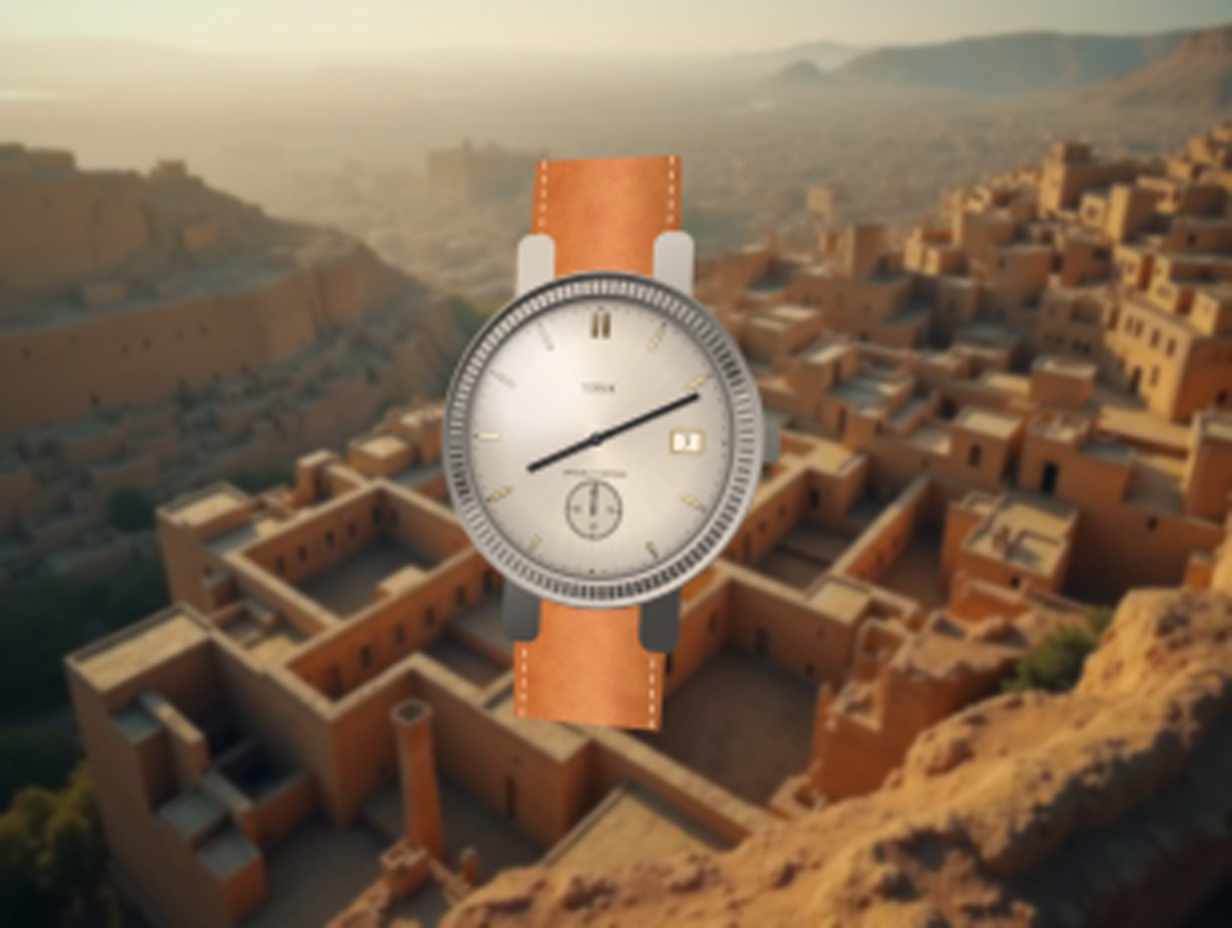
8.11
